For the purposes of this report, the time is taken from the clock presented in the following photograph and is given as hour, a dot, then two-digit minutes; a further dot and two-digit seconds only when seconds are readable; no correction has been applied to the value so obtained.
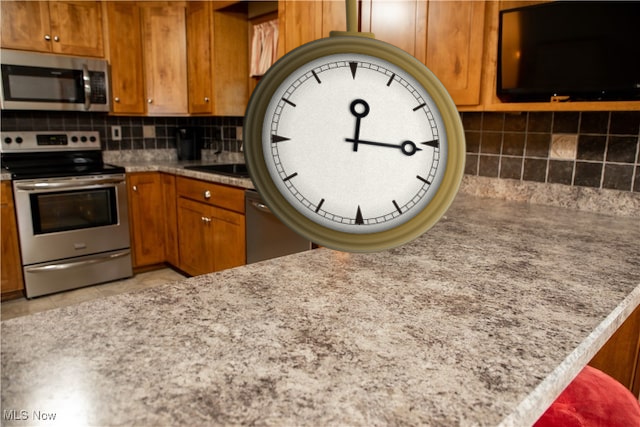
12.16
